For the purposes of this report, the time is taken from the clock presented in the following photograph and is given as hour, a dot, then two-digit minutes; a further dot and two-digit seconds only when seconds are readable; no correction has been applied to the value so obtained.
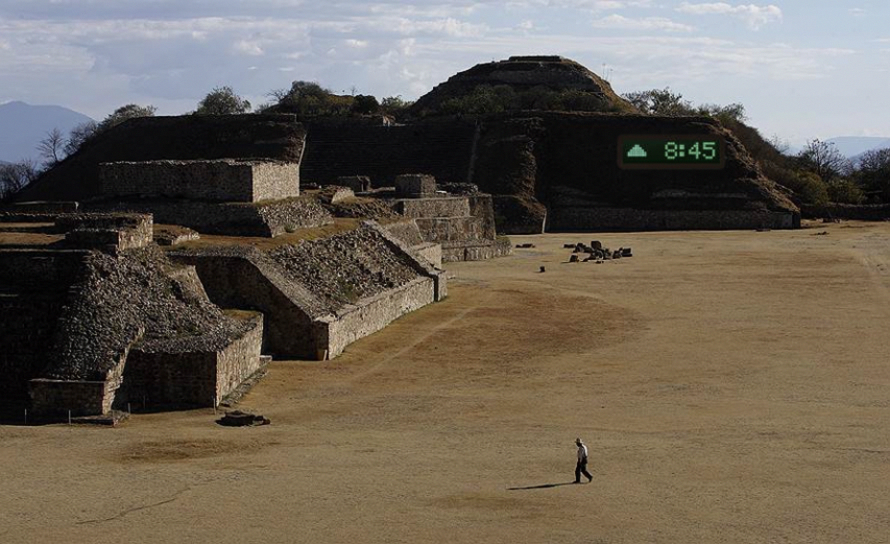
8.45
